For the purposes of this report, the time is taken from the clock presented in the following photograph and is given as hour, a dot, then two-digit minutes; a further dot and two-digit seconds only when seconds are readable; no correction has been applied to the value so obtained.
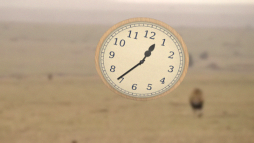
12.36
